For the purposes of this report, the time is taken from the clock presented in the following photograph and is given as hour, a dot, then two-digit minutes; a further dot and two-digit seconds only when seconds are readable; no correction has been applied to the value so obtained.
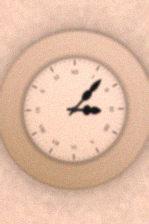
3.07
